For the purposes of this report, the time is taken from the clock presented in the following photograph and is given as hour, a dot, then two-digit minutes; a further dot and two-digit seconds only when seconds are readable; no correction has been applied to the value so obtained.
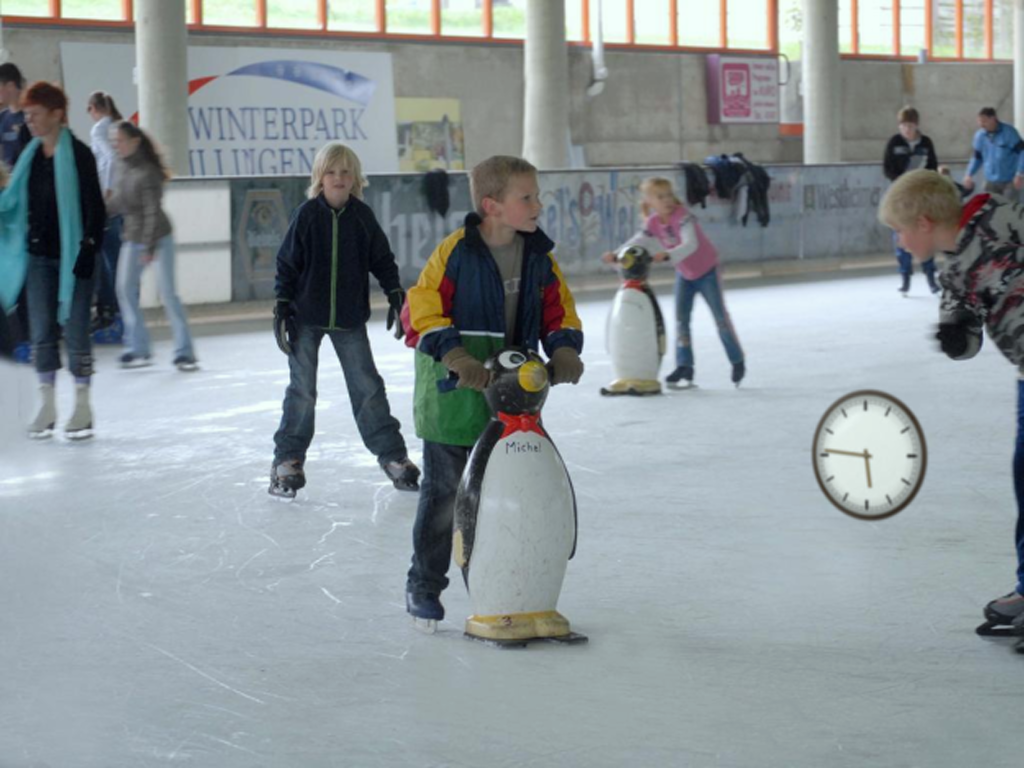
5.46
